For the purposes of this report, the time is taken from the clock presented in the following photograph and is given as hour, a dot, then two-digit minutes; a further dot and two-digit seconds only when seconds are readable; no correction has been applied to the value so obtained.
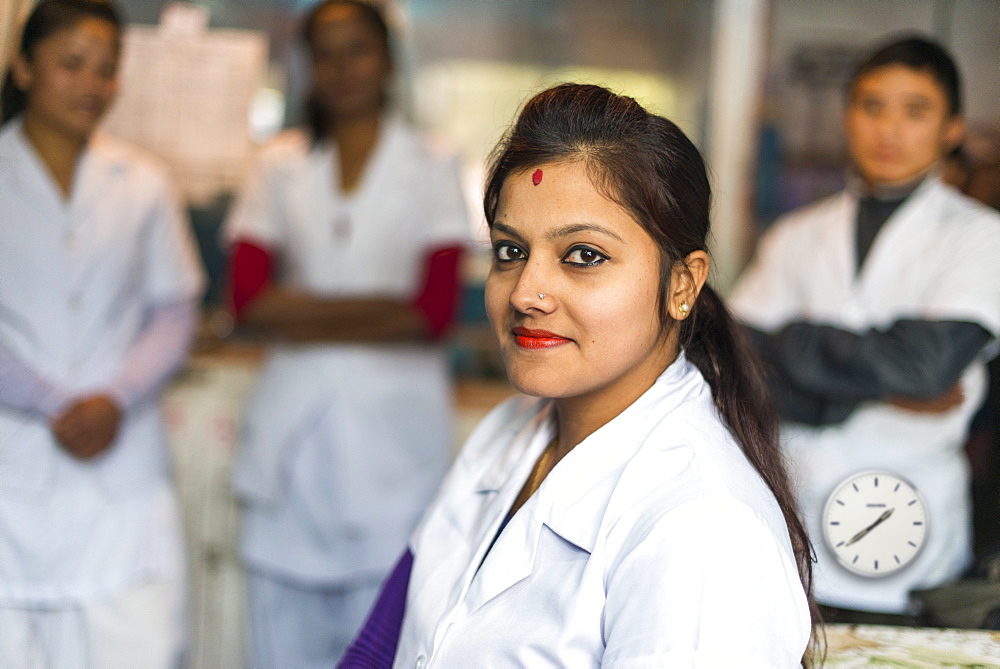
1.39
